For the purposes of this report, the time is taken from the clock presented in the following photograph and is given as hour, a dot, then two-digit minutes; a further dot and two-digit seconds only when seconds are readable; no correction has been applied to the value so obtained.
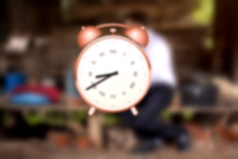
8.40
